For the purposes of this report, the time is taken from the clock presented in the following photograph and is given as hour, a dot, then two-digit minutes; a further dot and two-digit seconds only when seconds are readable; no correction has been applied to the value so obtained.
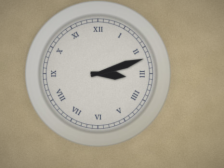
3.12
